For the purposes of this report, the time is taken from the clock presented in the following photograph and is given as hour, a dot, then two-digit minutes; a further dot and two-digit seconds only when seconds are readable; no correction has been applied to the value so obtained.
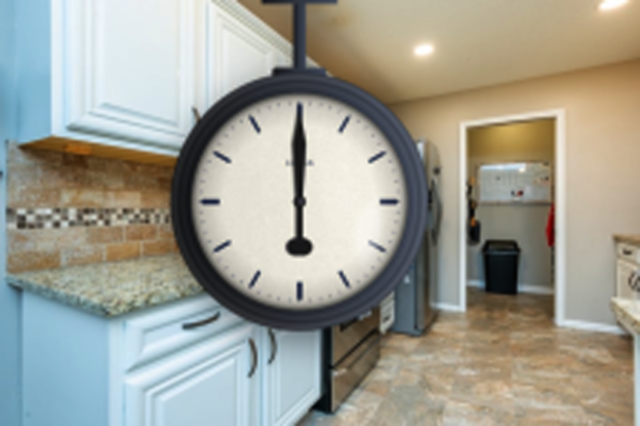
6.00
